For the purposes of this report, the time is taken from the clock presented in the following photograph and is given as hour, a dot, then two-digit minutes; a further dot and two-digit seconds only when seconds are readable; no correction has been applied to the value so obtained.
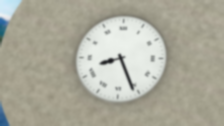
8.26
